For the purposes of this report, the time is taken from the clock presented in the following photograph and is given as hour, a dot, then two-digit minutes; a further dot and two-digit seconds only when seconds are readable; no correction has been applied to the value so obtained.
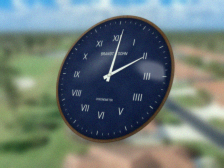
2.01
